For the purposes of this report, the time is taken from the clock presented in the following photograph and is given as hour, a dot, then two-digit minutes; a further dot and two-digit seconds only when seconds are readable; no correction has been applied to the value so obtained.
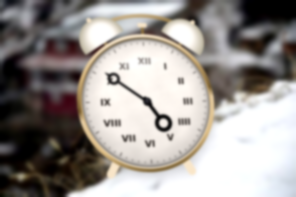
4.51
